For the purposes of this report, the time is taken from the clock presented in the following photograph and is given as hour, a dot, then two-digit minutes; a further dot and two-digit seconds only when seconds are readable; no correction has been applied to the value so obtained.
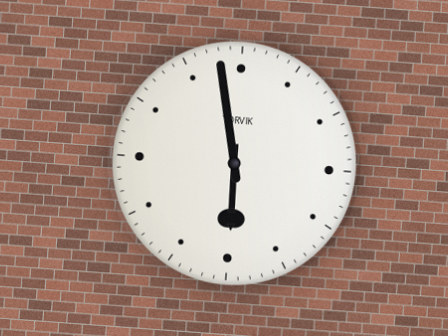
5.58
